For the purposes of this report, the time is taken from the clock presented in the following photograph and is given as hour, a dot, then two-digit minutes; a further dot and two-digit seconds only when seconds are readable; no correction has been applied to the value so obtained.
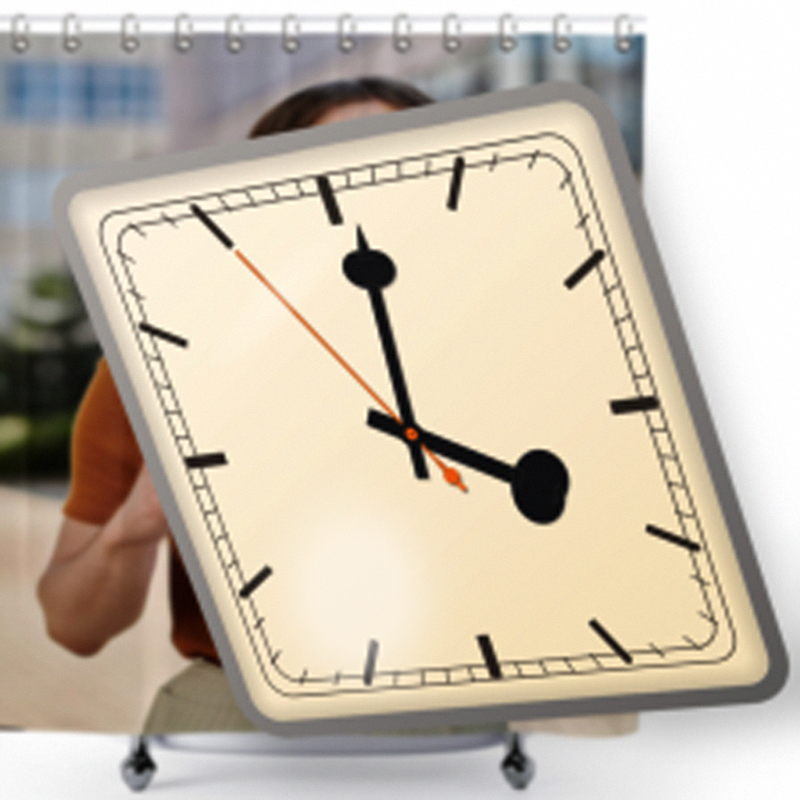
4.00.55
